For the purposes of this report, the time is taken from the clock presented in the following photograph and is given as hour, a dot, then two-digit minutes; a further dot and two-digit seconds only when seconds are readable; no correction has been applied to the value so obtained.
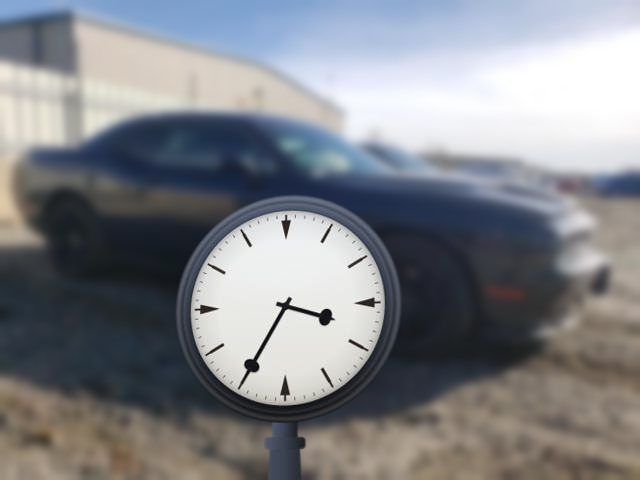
3.35
